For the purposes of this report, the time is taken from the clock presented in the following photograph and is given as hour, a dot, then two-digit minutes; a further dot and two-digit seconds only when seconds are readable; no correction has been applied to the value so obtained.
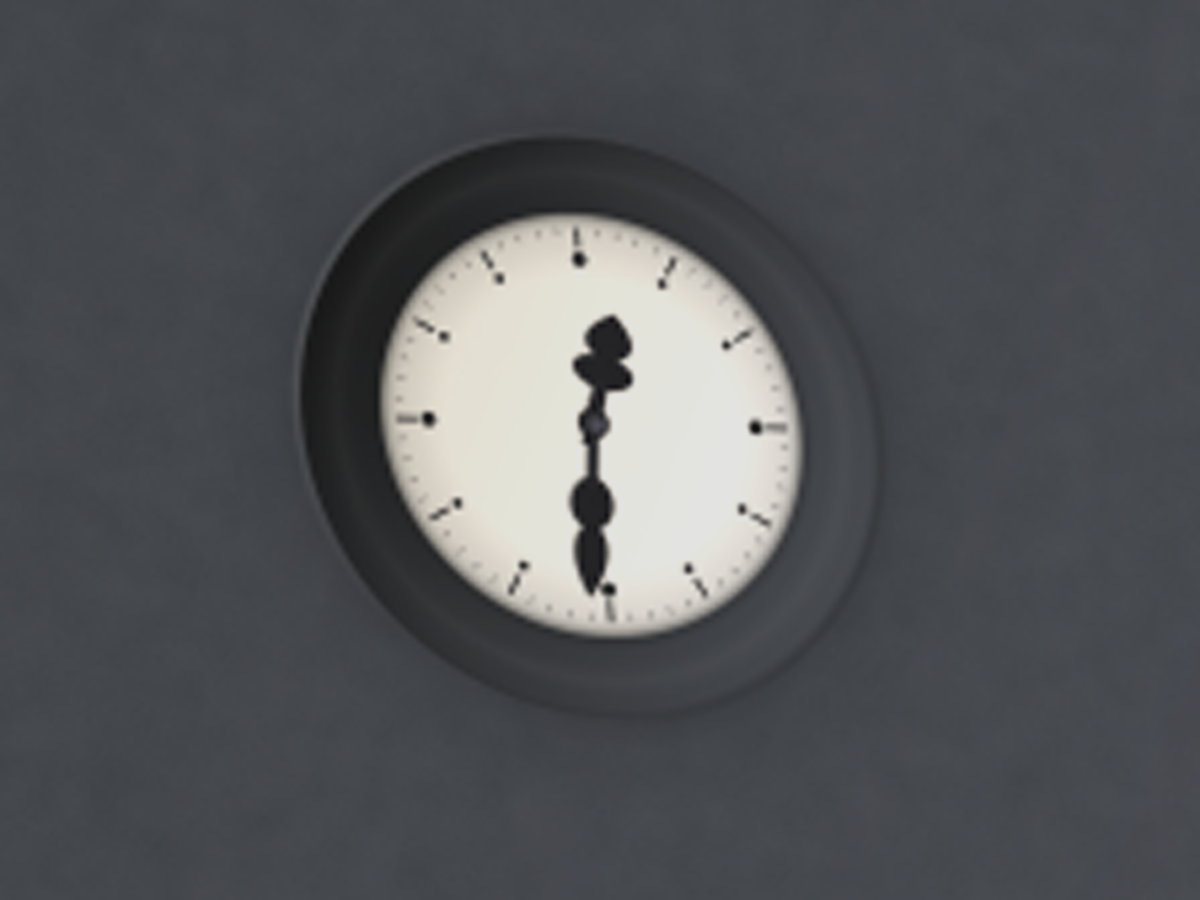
12.31
